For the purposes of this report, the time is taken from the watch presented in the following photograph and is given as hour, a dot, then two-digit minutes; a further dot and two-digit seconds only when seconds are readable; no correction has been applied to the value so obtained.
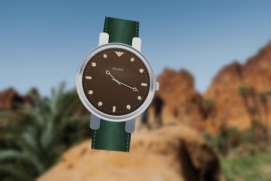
10.18
